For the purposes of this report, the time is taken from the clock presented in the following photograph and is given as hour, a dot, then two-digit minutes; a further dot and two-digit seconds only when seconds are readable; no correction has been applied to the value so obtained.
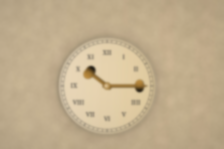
10.15
